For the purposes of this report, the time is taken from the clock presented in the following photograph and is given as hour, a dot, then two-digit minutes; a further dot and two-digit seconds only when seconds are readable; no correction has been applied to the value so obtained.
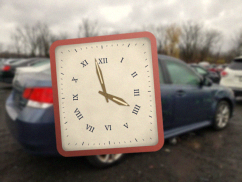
3.58
